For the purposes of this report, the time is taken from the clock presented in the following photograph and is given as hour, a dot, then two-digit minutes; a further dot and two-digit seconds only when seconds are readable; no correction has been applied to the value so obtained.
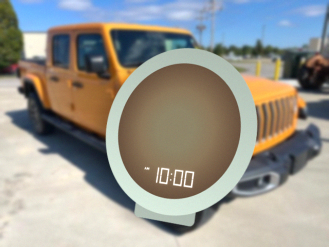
10.00
